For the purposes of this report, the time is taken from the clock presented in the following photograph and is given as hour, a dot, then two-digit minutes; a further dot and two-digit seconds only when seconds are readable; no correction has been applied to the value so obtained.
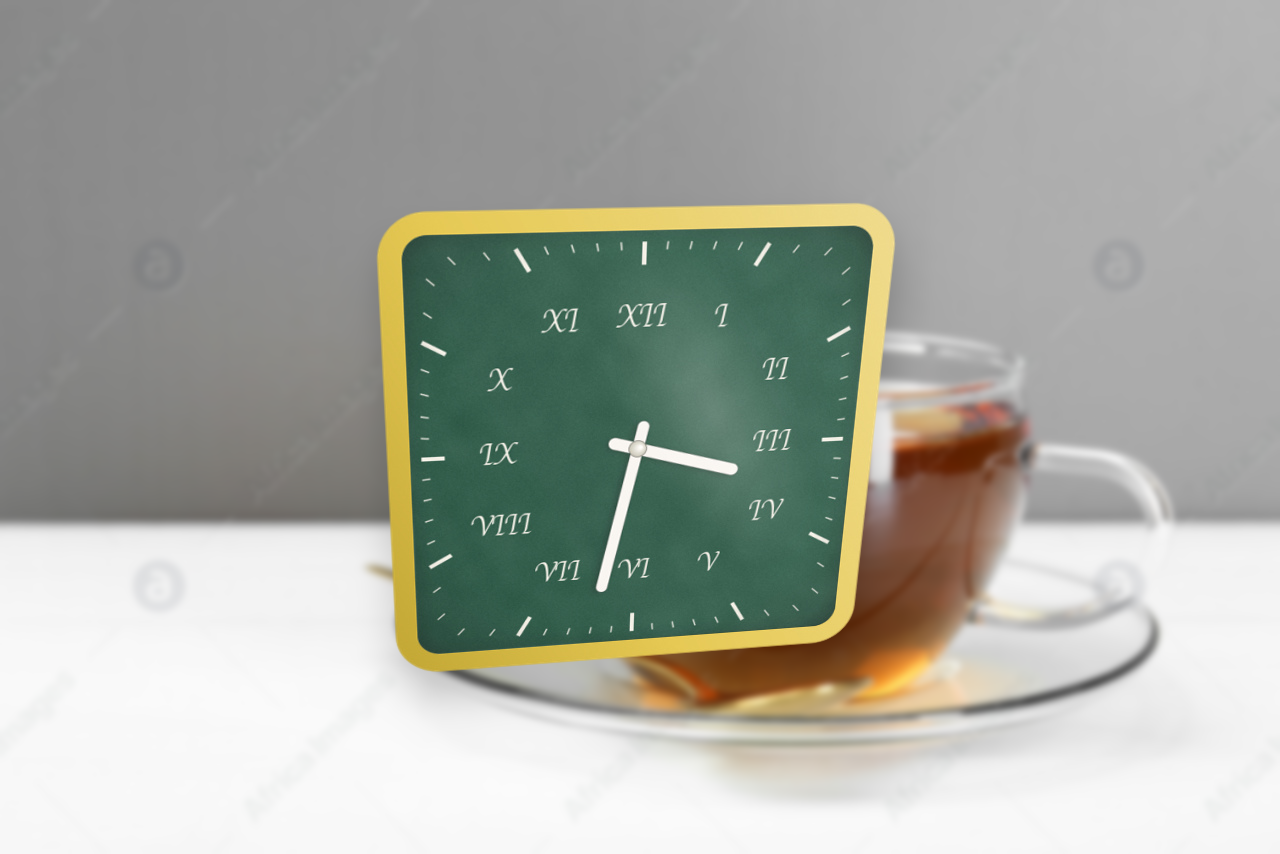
3.32
